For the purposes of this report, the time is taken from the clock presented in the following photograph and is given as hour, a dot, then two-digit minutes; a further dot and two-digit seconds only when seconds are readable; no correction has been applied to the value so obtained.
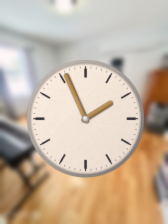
1.56
